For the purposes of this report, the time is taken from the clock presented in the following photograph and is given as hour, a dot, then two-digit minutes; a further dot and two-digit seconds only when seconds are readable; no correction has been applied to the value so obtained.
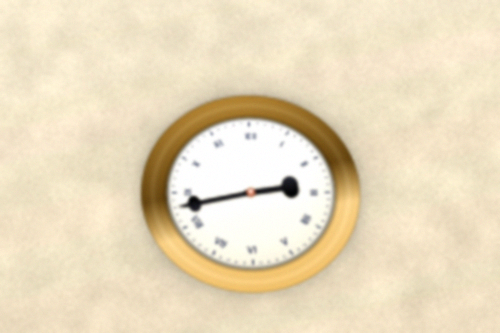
2.43
